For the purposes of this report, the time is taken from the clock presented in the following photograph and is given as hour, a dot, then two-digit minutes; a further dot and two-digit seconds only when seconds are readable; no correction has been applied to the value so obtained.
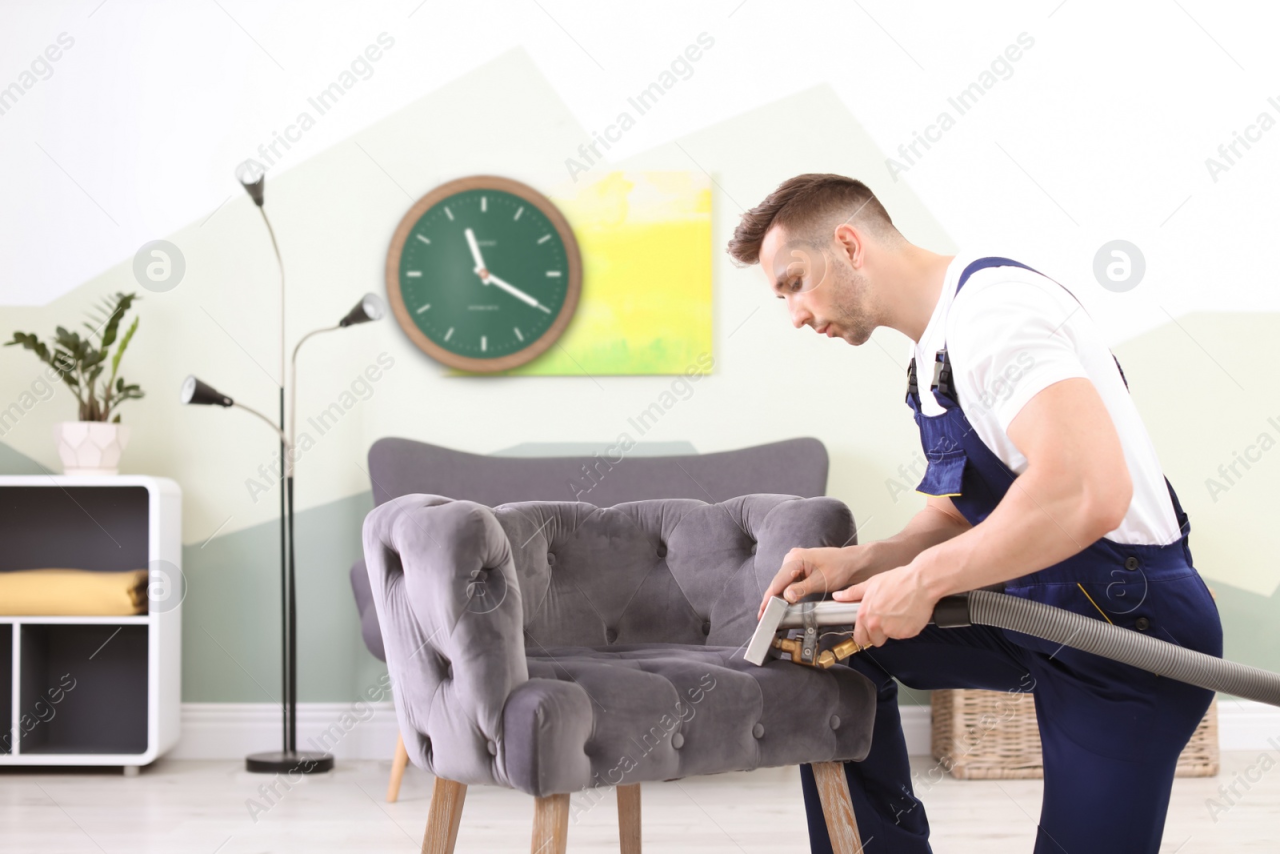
11.20
